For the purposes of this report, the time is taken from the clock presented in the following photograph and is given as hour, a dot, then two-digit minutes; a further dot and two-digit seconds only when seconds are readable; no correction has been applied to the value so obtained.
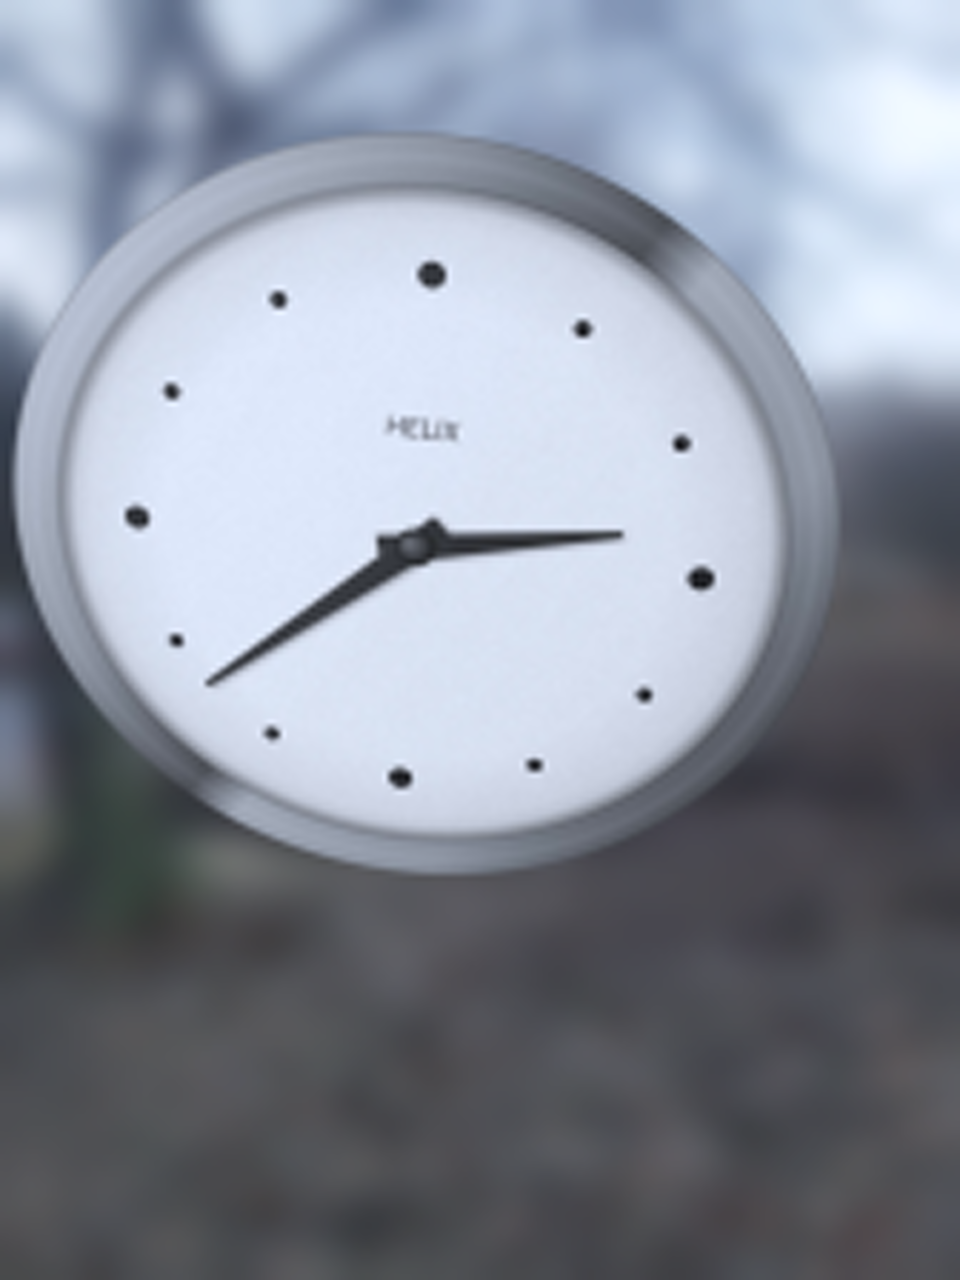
2.38
